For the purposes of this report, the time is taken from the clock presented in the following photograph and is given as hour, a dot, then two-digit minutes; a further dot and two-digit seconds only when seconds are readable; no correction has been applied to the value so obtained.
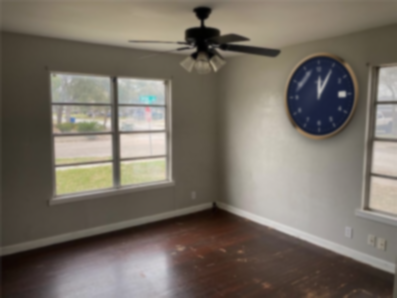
12.05
